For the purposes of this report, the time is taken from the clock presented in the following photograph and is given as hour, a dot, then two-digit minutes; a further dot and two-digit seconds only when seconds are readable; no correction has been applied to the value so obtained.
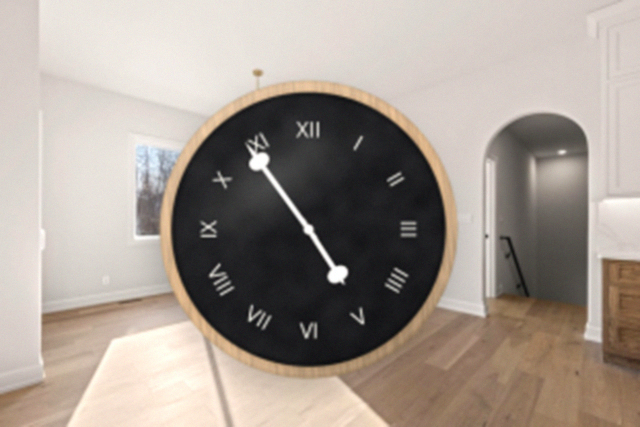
4.54
